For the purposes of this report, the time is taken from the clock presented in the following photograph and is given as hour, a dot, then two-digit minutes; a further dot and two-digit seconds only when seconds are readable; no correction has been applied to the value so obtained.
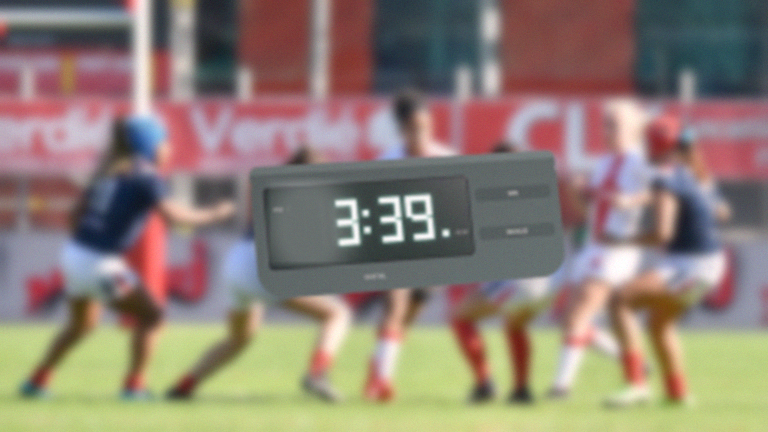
3.39
